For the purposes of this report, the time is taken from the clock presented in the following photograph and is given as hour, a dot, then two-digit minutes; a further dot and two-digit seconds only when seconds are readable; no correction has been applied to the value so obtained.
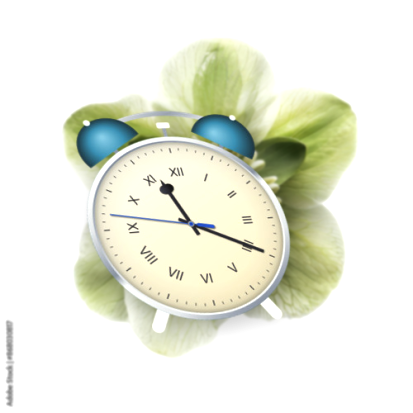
11.19.47
